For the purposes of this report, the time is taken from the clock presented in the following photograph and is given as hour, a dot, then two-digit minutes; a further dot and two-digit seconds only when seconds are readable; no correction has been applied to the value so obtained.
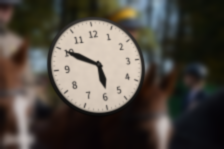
5.50
